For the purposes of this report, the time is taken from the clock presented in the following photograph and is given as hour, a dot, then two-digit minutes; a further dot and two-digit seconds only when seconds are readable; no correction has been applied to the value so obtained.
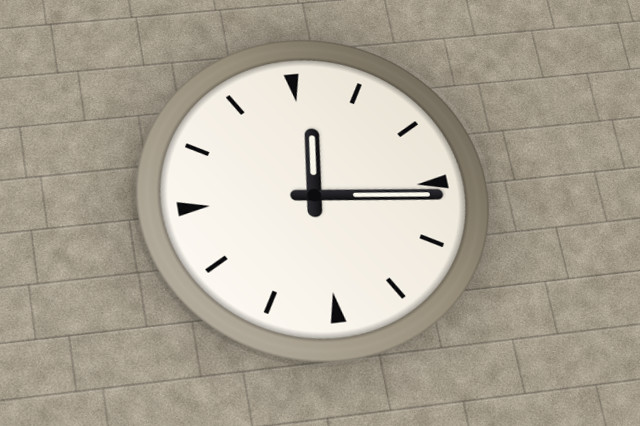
12.16
